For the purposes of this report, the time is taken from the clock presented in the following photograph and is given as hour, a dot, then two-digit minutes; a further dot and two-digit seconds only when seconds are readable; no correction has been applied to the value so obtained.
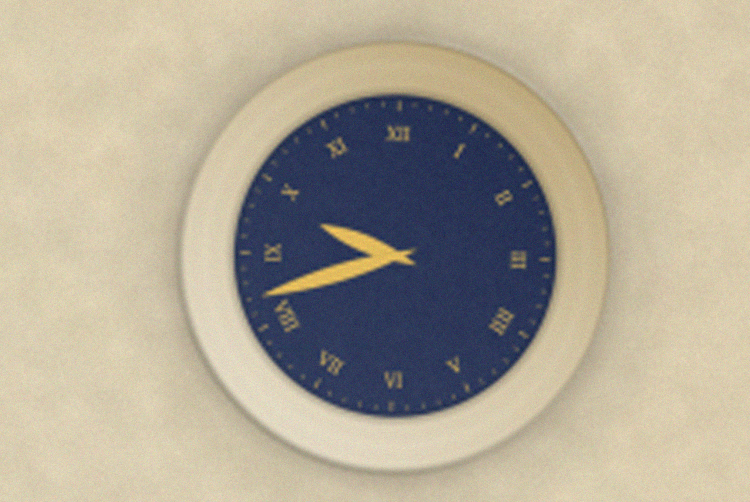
9.42
